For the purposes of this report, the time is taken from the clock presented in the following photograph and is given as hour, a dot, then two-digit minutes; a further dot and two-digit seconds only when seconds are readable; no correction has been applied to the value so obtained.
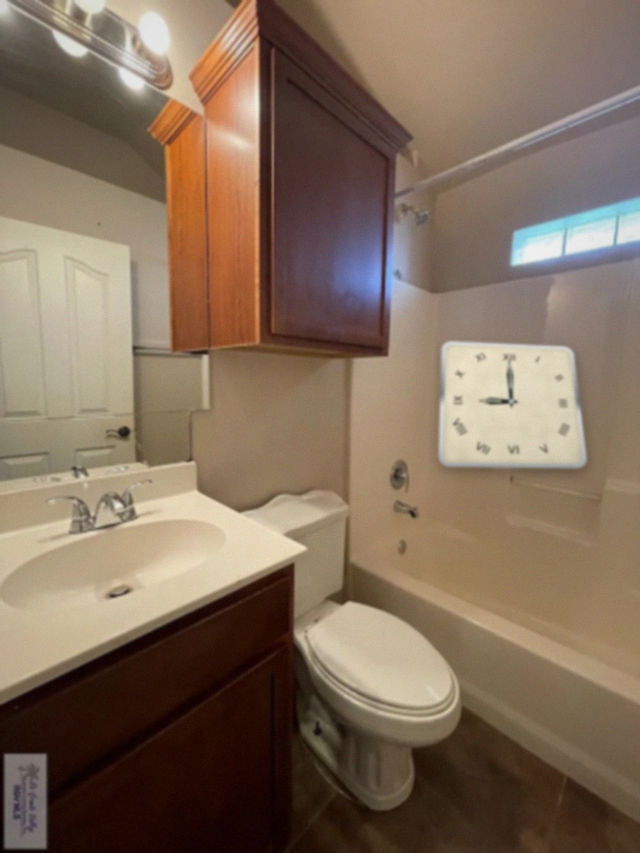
9.00
